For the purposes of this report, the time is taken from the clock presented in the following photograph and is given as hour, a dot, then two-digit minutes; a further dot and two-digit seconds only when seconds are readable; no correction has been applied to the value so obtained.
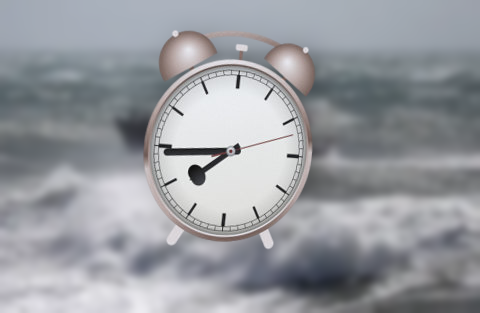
7.44.12
